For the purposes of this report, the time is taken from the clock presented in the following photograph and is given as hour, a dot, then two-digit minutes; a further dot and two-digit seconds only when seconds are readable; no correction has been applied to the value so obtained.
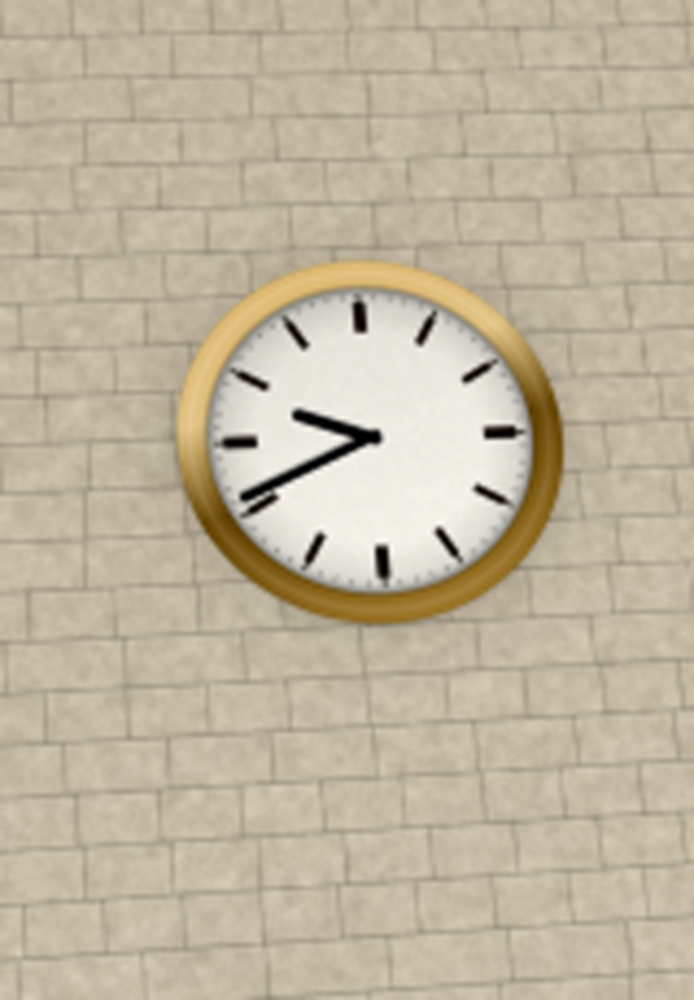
9.41
